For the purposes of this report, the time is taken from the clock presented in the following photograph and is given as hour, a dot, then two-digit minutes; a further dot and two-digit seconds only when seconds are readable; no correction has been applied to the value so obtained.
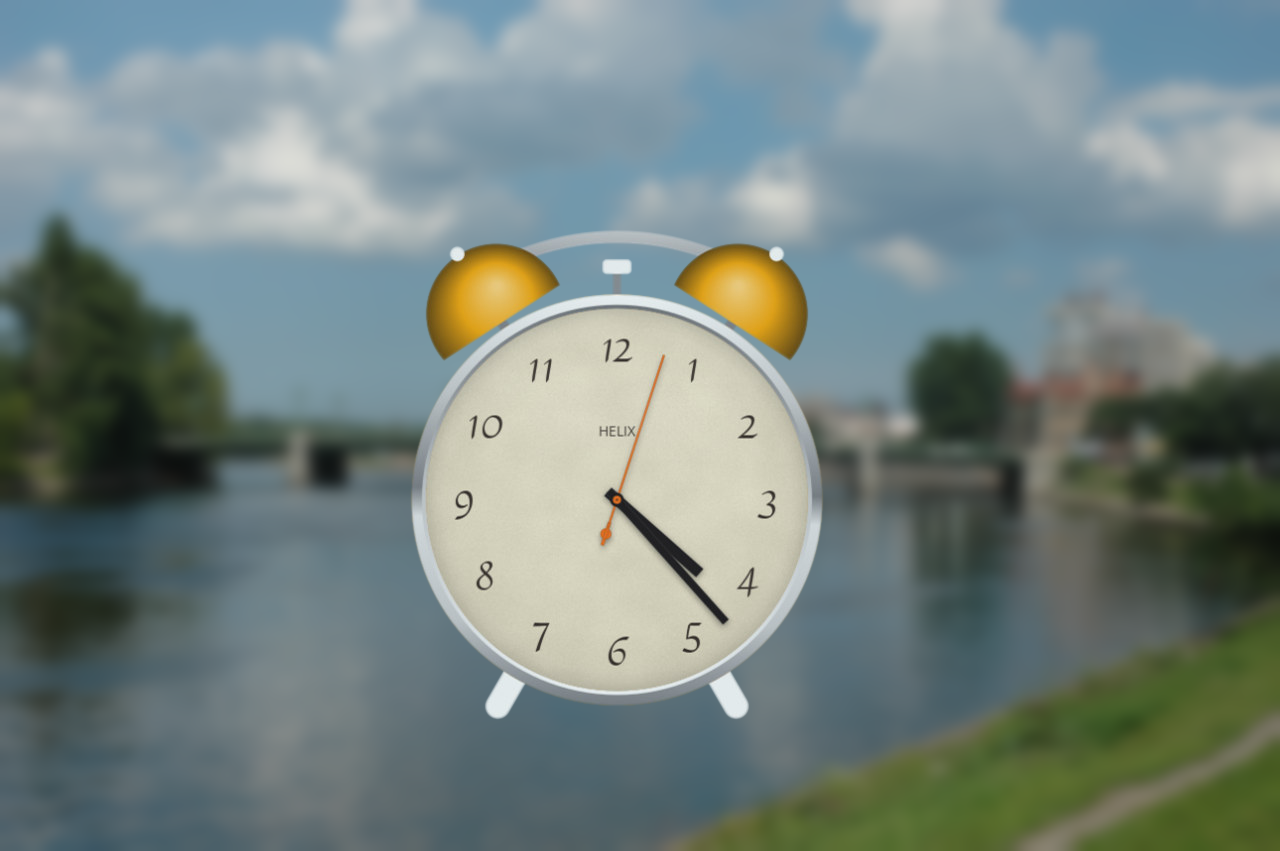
4.23.03
